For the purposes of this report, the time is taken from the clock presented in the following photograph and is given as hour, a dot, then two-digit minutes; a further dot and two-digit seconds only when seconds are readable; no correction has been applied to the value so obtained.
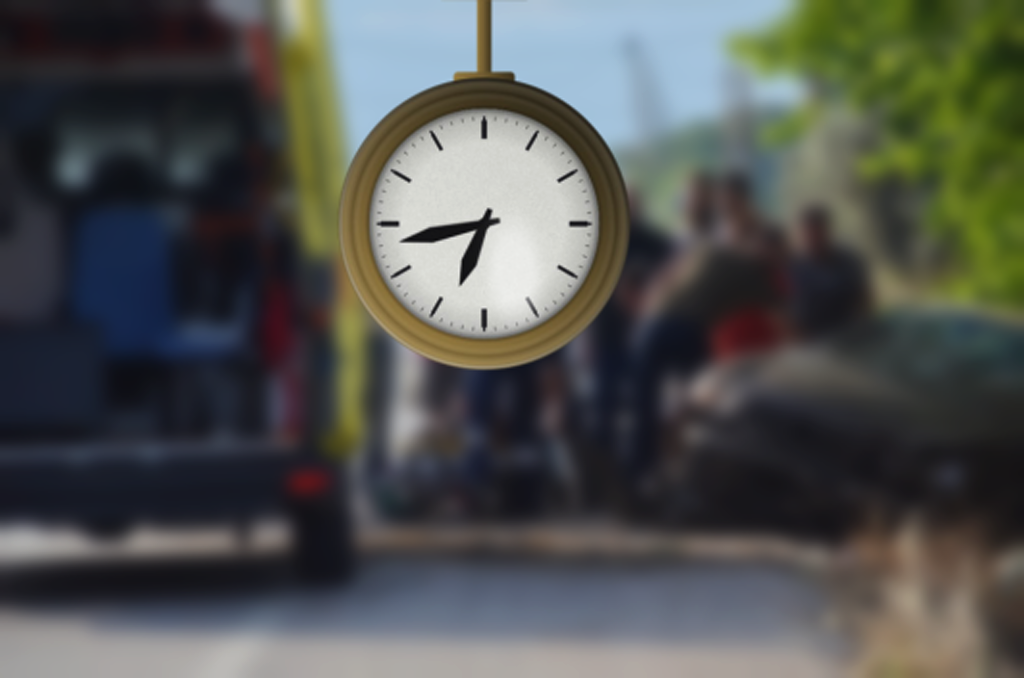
6.43
